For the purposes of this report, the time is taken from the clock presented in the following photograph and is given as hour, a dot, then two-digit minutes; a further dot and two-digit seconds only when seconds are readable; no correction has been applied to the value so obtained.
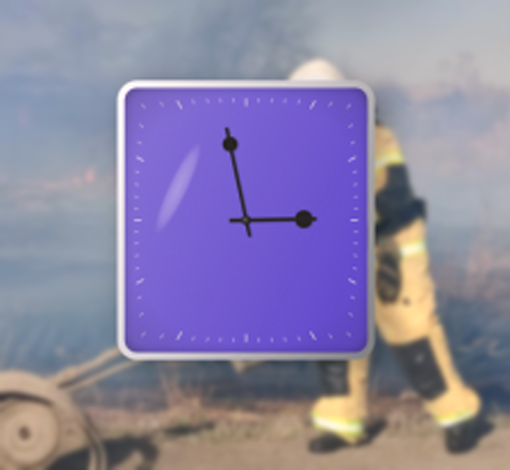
2.58
